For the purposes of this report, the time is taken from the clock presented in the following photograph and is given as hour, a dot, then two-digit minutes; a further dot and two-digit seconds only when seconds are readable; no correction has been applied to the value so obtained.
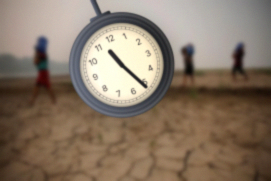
11.26
